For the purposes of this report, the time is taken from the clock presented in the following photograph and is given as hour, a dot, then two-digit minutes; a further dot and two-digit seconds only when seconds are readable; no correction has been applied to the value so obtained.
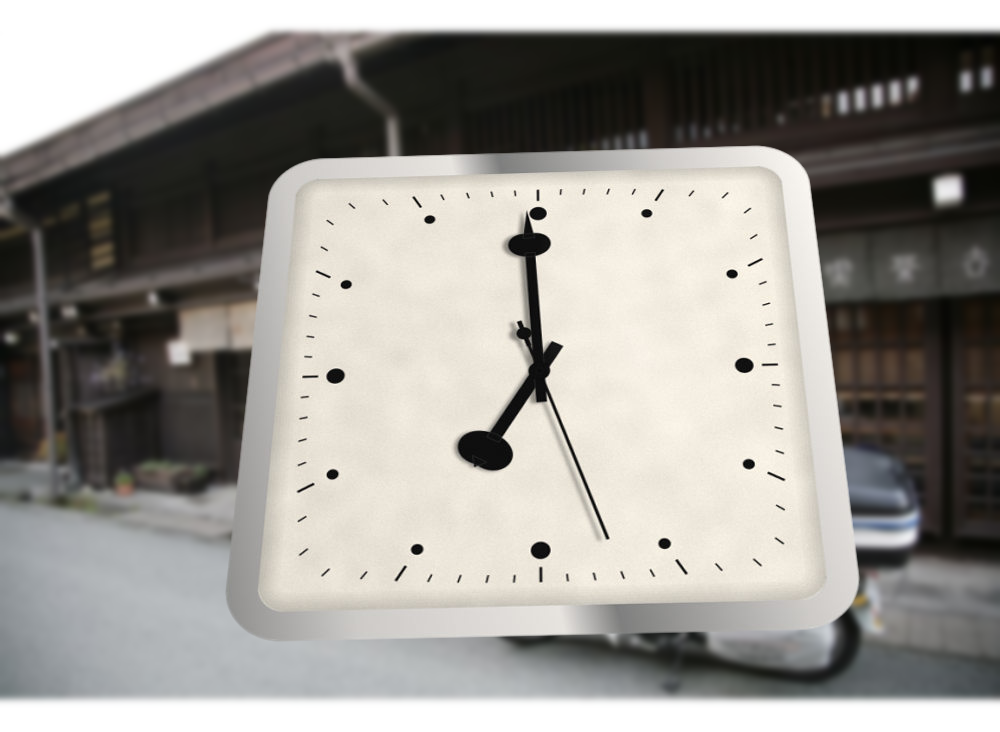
6.59.27
